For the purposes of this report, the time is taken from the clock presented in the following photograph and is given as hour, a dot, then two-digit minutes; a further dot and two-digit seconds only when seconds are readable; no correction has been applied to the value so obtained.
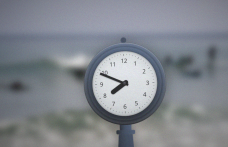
7.49
